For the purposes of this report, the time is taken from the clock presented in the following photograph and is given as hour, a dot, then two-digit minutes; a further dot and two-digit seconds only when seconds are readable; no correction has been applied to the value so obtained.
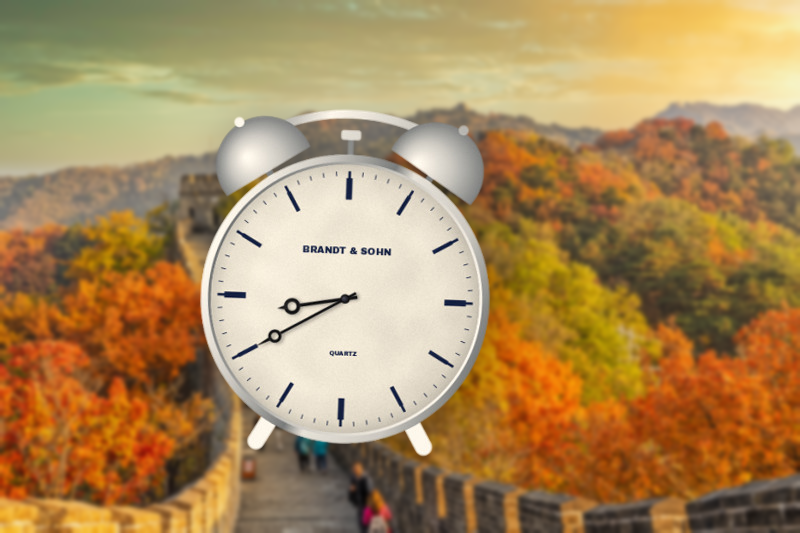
8.40
